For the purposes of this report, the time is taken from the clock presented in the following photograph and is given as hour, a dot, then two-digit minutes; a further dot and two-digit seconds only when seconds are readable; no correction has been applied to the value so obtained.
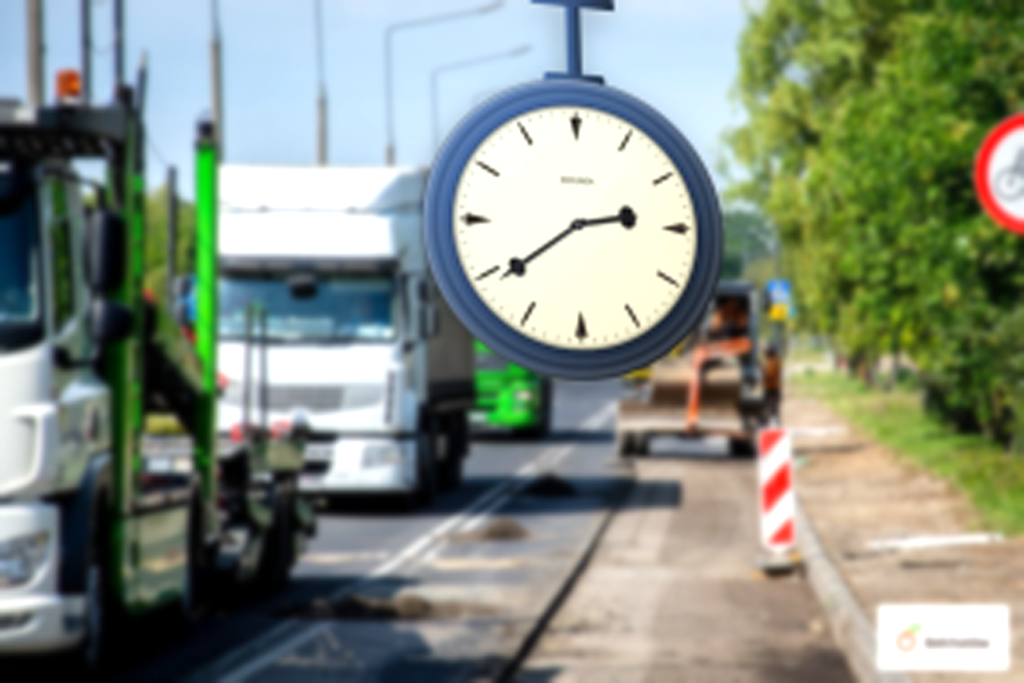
2.39
